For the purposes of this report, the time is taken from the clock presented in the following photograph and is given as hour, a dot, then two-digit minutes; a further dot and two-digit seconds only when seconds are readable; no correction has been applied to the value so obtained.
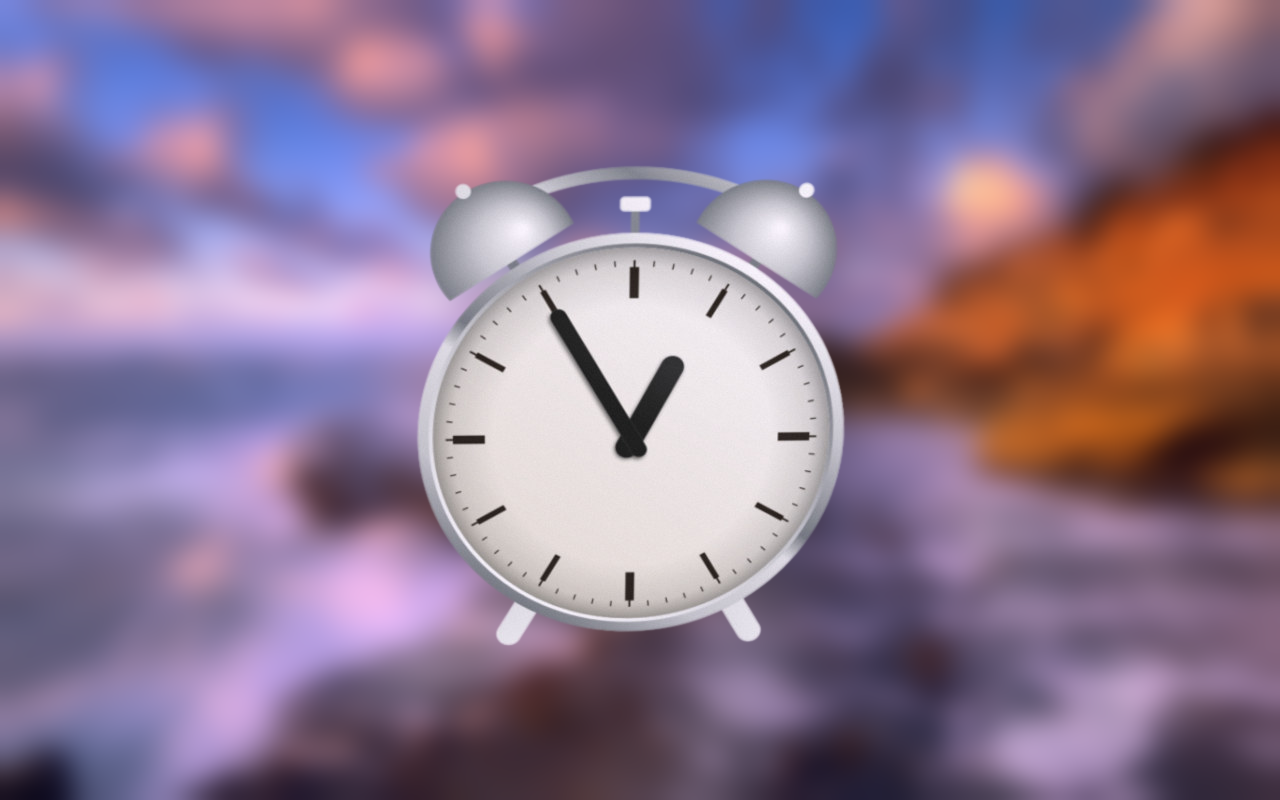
12.55
